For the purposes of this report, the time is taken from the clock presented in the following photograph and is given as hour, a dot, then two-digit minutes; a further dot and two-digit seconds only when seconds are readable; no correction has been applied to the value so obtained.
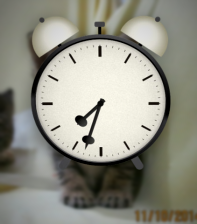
7.33
